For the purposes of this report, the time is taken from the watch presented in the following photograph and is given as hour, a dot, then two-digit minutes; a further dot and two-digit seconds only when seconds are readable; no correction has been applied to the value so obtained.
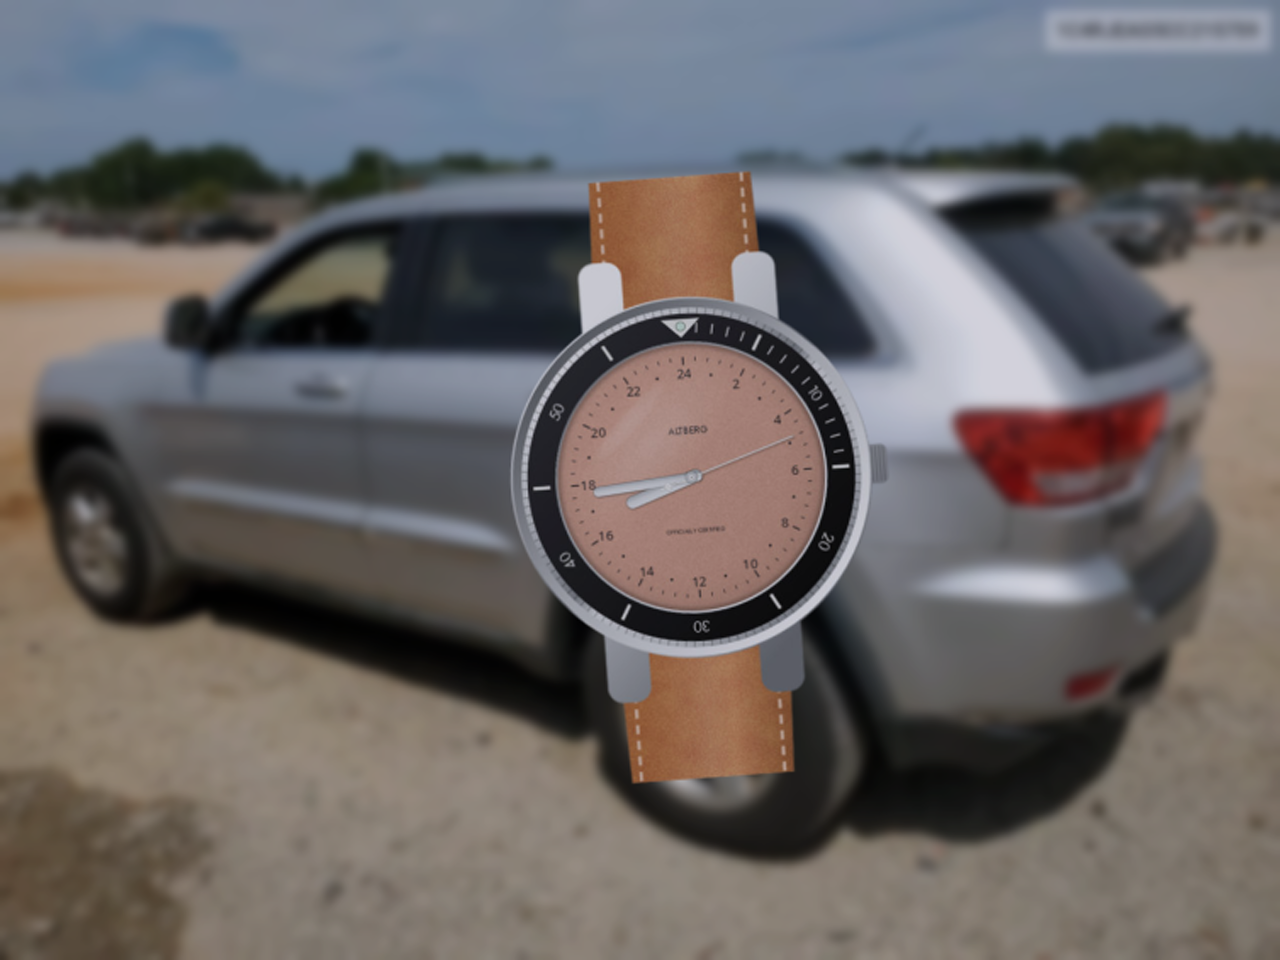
16.44.12
